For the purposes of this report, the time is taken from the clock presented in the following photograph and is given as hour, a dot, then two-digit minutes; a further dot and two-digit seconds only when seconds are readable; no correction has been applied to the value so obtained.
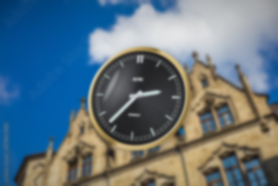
2.37
